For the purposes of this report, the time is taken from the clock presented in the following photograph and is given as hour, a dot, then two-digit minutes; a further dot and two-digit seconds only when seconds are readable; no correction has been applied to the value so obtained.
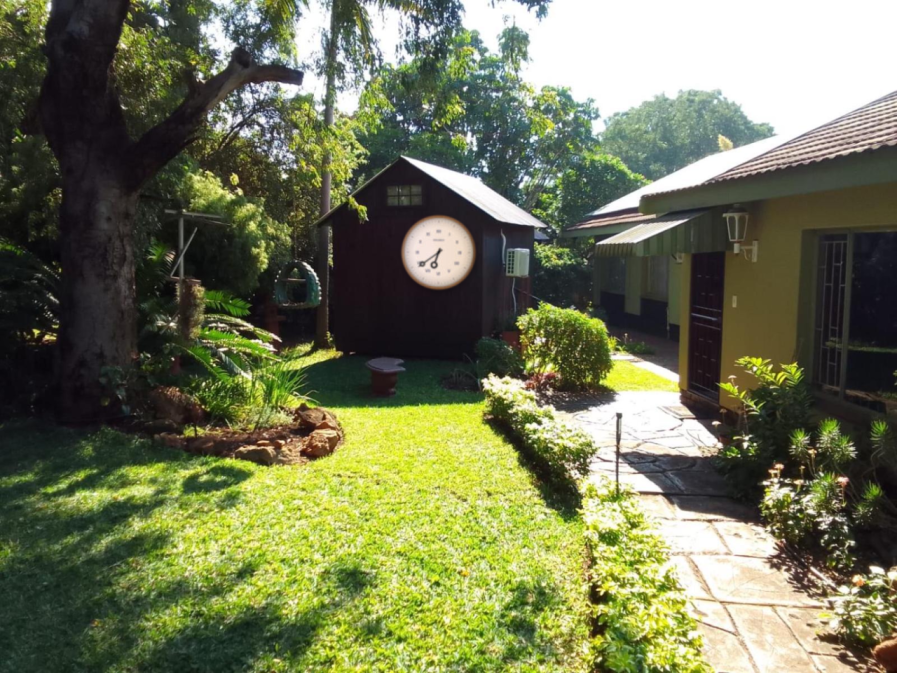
6.39
